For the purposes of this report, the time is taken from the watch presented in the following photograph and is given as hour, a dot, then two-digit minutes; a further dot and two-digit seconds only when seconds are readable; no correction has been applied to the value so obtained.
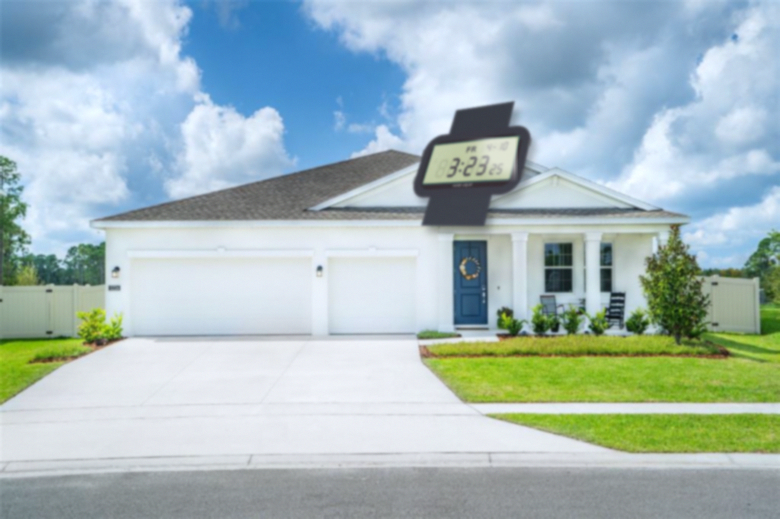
3.23
